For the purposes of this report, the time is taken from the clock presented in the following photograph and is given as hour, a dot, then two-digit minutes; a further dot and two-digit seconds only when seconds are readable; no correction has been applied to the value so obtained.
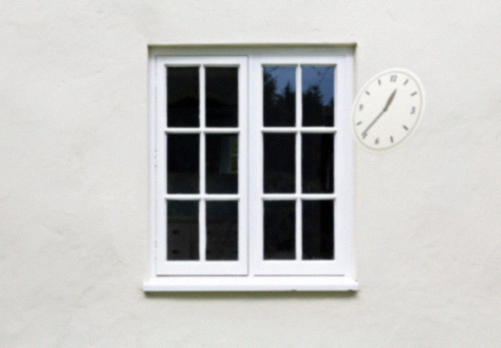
12.36
